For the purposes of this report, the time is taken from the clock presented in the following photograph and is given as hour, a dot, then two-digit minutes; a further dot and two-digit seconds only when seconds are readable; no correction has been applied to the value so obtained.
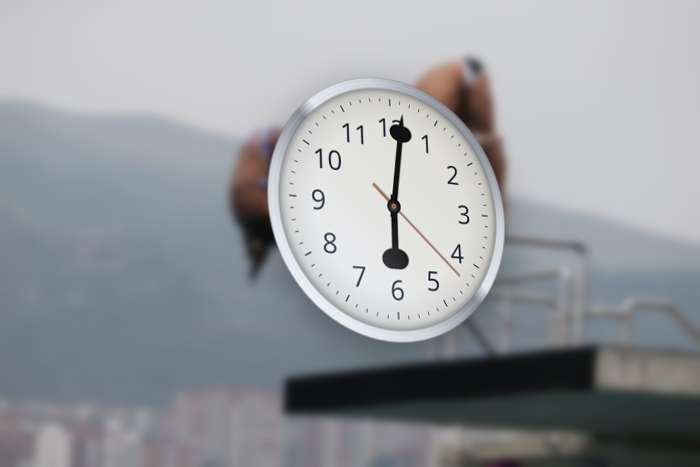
6.01.22
